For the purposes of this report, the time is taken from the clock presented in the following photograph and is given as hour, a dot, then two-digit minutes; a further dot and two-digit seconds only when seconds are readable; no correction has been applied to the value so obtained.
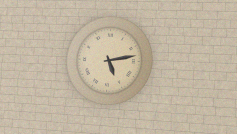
5.13
